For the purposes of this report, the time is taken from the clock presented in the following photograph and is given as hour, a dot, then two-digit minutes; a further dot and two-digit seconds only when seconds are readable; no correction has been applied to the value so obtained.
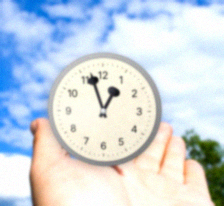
12.57
